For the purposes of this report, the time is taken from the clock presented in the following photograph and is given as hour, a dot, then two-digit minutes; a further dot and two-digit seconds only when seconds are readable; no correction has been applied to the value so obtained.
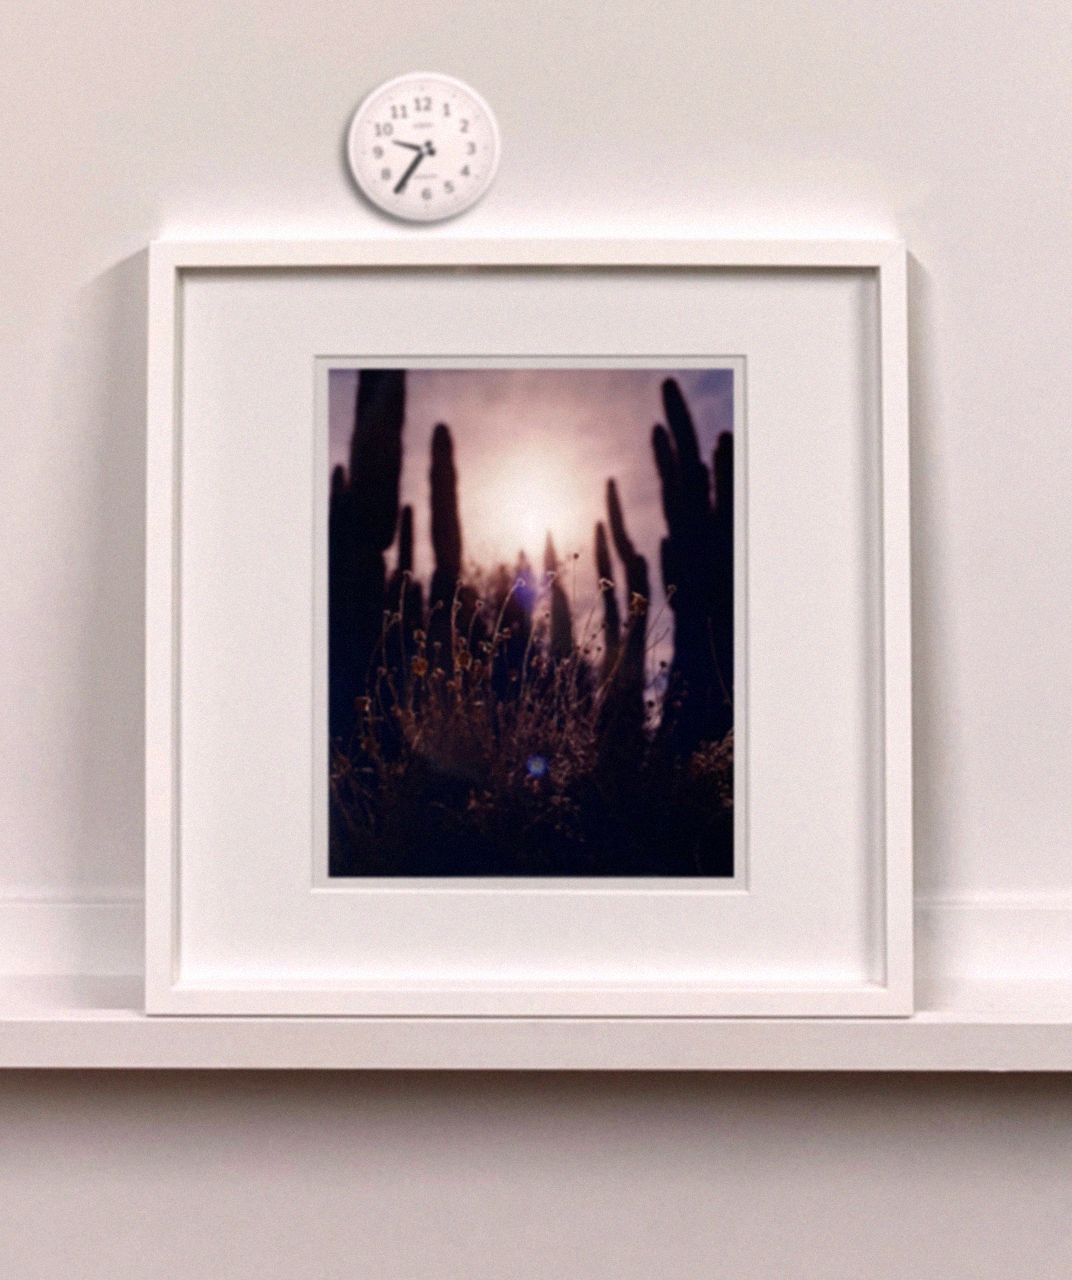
9.36
